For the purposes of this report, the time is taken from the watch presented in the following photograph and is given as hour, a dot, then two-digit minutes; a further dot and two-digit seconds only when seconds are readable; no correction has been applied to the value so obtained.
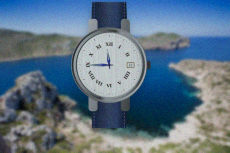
11.45
